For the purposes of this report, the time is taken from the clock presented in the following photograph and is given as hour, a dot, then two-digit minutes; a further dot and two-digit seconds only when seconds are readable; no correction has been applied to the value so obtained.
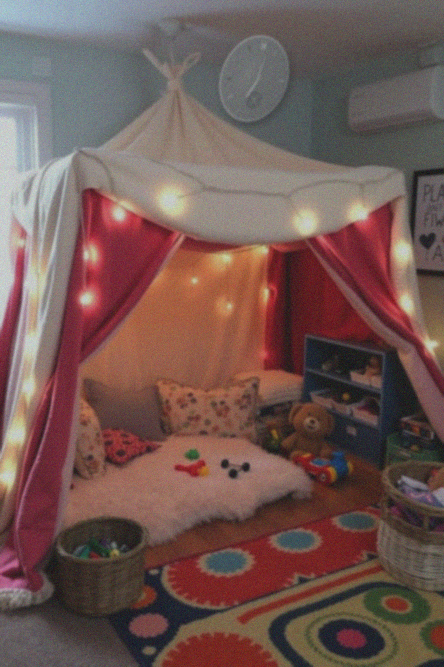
7.02
